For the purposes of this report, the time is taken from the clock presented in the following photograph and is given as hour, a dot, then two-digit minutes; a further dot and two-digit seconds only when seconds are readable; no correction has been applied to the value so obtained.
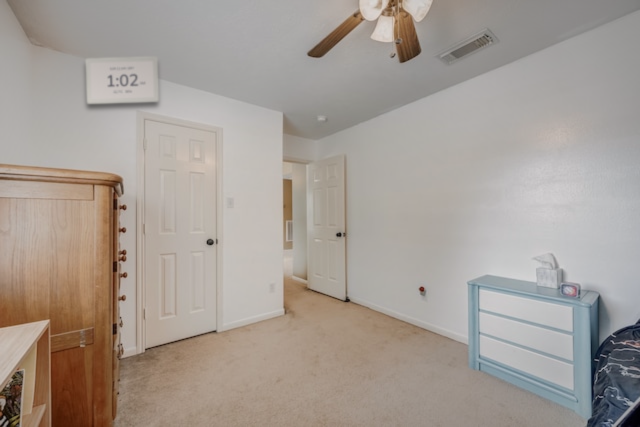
1.02
